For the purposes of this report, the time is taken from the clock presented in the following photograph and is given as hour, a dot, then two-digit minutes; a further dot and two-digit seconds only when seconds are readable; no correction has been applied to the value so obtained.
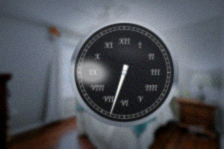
6.33
